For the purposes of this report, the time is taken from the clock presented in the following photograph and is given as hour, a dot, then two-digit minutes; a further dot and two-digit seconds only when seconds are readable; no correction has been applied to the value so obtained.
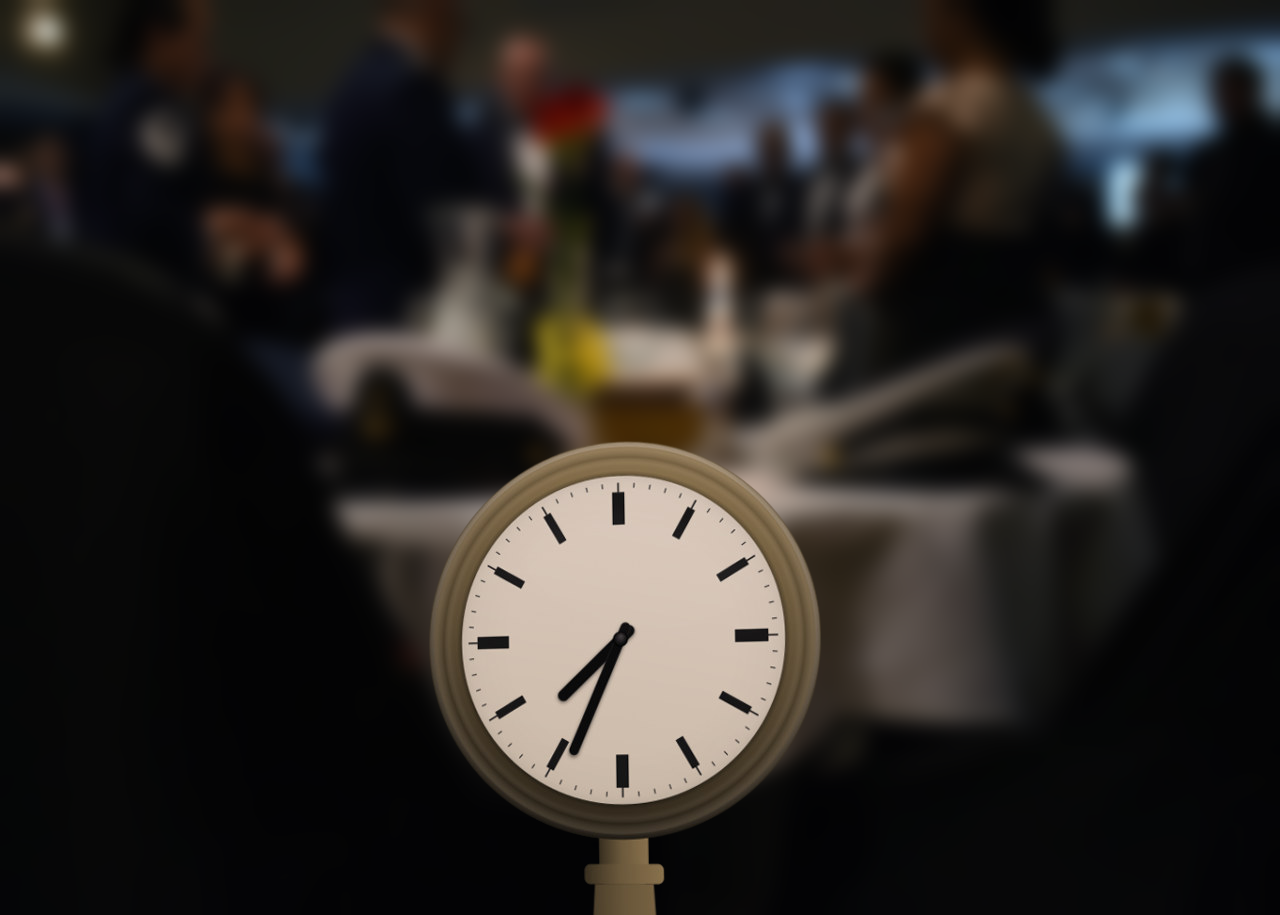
7.34
